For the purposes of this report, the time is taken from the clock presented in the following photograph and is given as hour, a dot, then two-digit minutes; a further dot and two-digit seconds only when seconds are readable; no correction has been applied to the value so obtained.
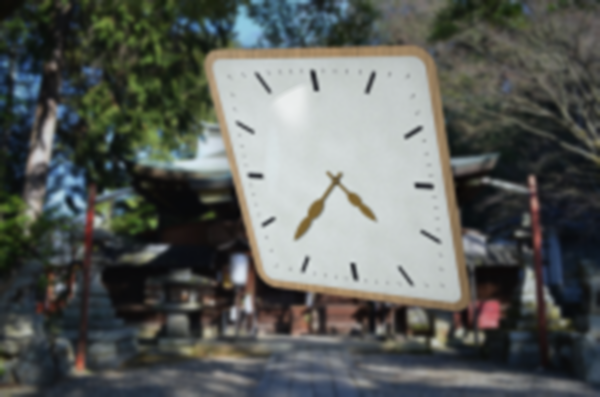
4.37
